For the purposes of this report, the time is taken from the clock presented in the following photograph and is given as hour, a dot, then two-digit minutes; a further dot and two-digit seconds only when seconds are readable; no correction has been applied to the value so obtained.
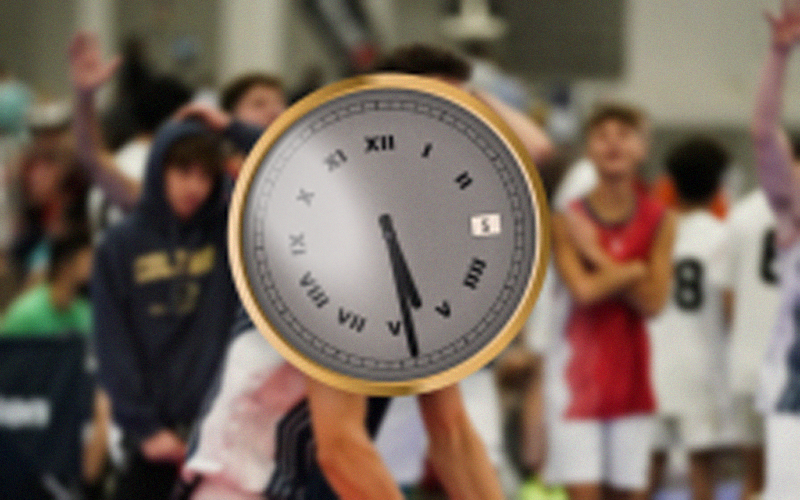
5.29
